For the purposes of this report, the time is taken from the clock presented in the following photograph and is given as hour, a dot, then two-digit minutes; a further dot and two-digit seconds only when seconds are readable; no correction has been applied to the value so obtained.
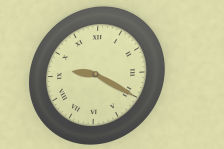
9.20
